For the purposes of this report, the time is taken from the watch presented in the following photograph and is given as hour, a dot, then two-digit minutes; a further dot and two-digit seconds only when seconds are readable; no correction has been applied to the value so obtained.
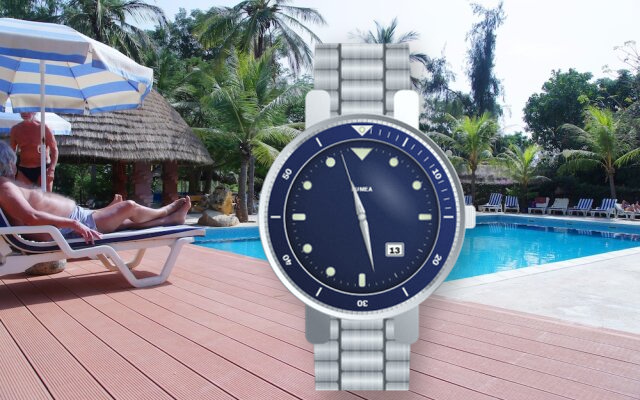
11.27.57
